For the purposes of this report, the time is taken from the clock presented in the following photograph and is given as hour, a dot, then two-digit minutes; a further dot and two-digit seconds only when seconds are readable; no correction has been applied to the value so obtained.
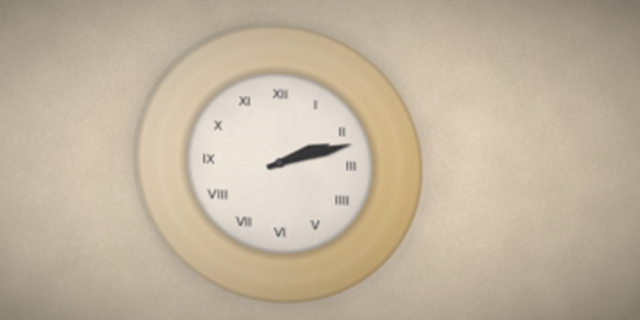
2.12
